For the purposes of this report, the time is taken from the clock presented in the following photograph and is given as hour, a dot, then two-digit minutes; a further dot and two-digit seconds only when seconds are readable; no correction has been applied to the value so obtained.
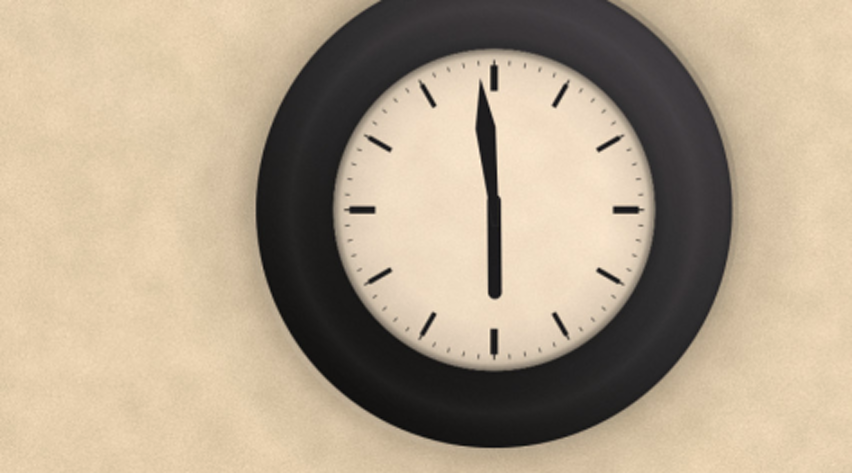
5.59
